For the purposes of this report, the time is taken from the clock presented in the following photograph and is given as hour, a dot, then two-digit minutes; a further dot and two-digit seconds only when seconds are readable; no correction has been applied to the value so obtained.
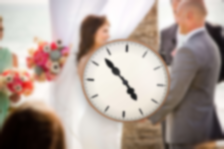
4.53
